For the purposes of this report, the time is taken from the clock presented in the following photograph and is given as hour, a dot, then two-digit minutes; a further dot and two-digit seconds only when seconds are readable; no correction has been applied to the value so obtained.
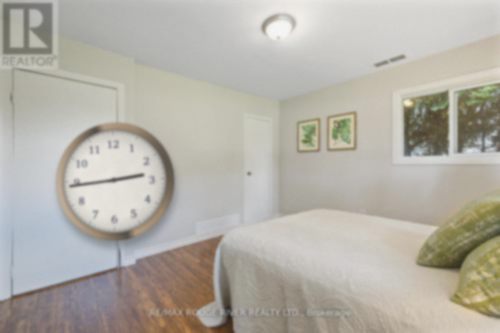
2.44
